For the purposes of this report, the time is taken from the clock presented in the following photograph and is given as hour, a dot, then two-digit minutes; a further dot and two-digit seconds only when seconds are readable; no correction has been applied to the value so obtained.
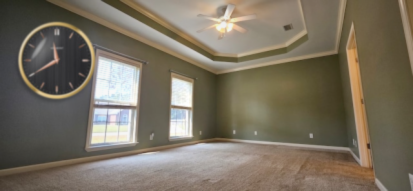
11.40
